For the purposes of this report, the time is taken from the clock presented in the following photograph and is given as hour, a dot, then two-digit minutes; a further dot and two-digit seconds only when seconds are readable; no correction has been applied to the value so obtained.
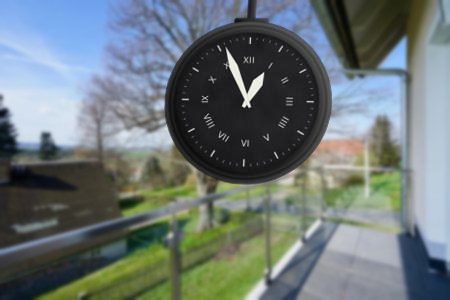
12.56
